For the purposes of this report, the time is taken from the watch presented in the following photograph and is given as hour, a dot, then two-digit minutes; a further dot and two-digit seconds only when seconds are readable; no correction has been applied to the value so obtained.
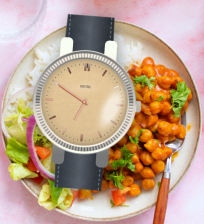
6.50
